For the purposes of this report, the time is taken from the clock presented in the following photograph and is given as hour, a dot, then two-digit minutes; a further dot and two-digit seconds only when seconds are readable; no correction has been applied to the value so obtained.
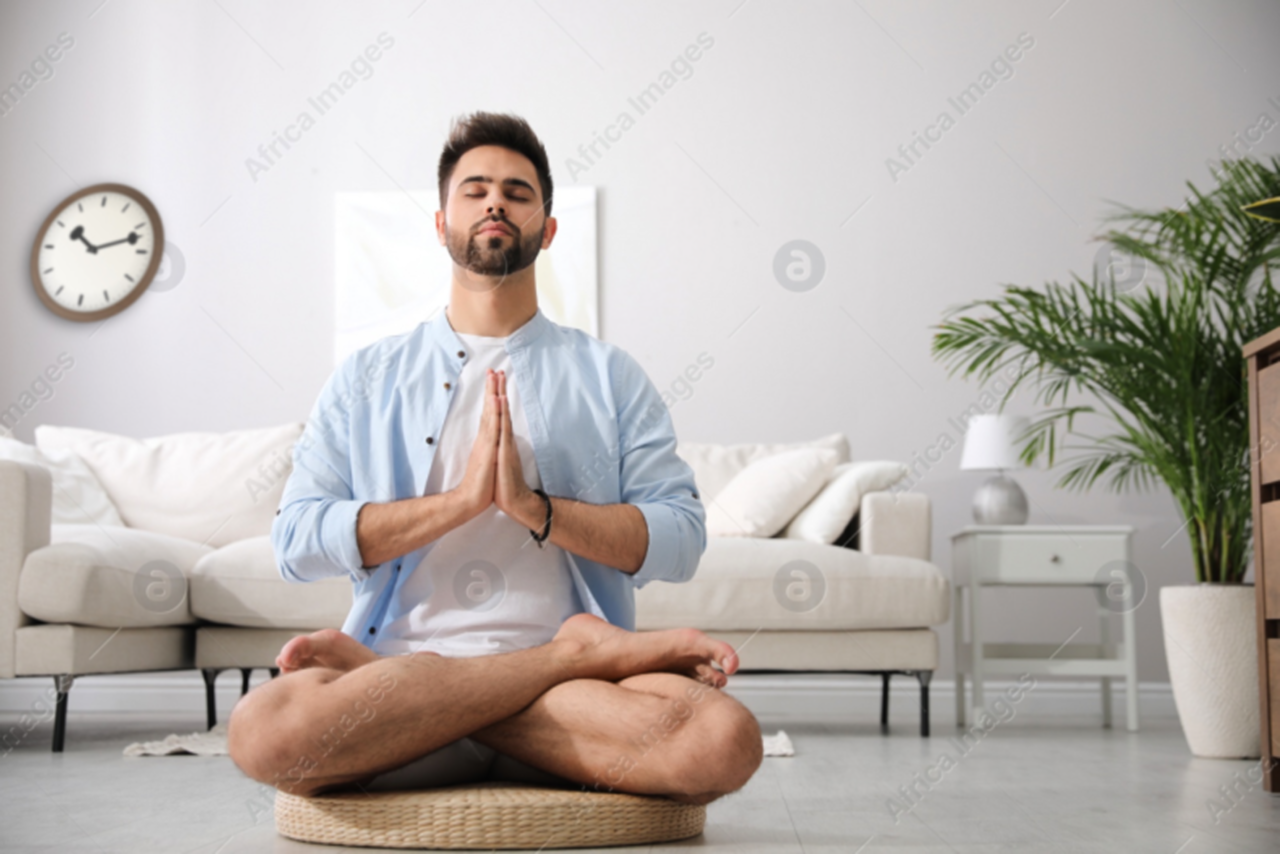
10.12
